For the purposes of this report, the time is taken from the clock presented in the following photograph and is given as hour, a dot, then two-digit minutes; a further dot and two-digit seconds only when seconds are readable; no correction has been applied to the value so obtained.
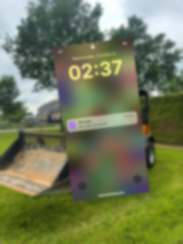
2.37
